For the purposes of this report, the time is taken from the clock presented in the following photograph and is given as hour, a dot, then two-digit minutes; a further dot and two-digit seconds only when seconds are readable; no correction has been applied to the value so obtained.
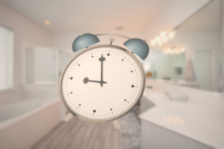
8.58
